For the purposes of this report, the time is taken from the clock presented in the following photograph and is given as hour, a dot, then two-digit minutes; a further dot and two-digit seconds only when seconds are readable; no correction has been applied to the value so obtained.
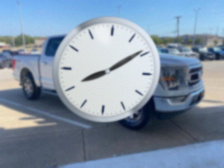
8.09
